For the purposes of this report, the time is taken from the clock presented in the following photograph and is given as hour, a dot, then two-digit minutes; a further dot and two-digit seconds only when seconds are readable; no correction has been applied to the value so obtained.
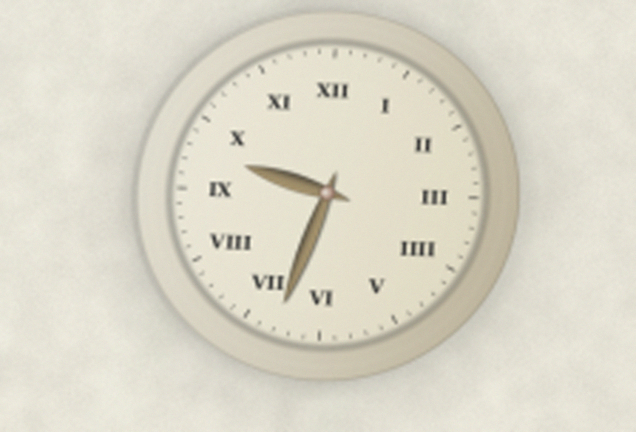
9.33
